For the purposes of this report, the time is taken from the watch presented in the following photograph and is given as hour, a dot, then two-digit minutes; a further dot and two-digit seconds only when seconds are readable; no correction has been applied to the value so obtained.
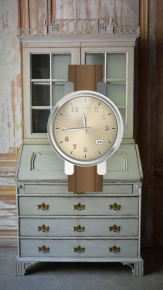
11.44
